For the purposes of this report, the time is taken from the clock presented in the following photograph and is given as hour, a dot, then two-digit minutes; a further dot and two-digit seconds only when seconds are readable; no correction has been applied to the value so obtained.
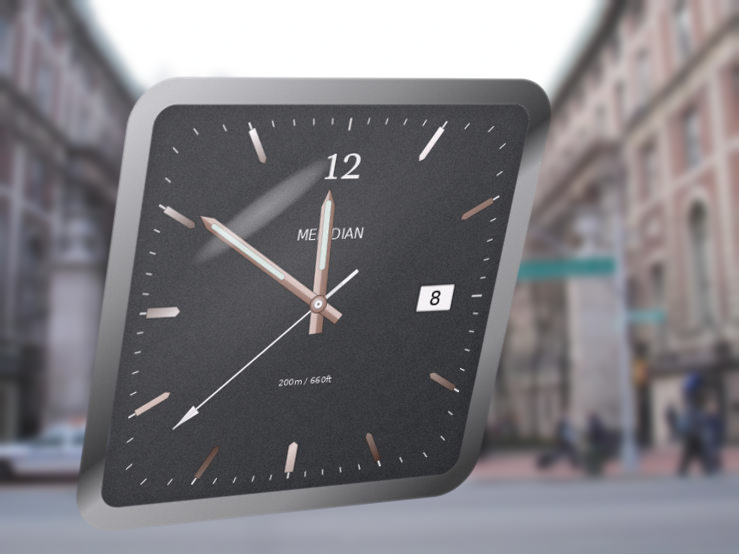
11.50.38
